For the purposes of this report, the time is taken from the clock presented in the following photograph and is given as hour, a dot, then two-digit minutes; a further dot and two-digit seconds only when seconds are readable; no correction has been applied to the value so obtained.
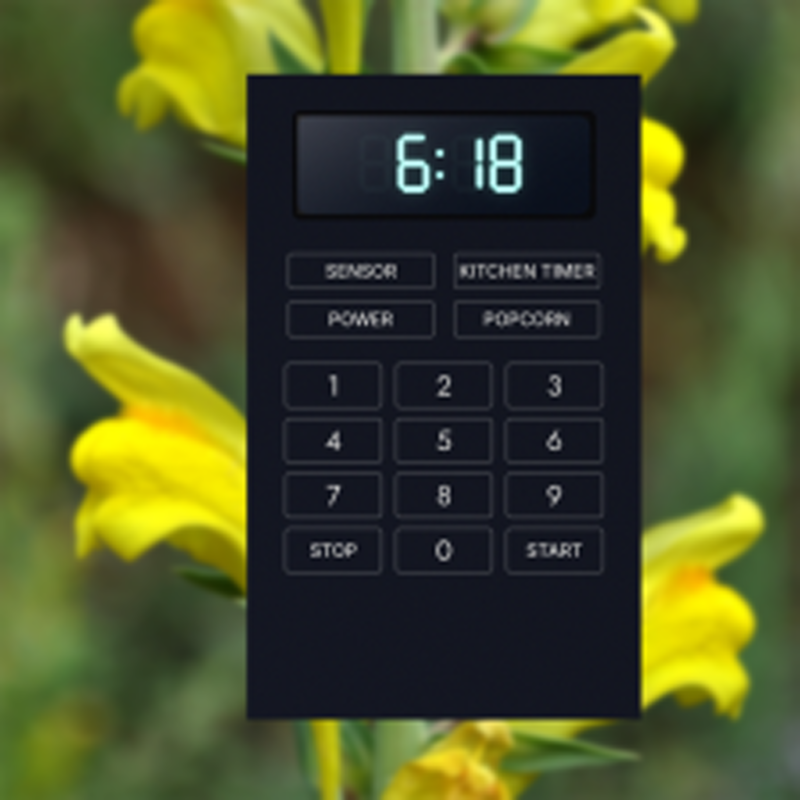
6.18
